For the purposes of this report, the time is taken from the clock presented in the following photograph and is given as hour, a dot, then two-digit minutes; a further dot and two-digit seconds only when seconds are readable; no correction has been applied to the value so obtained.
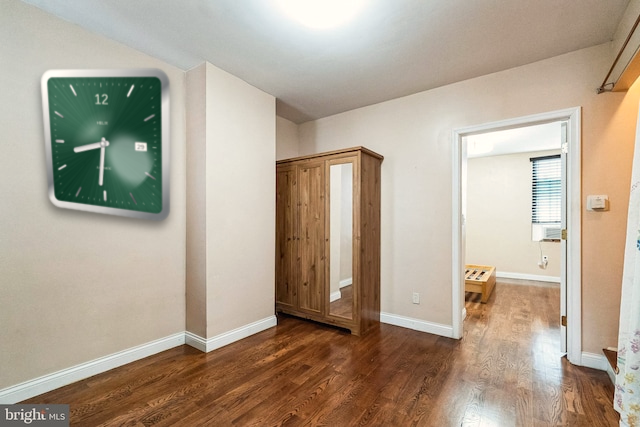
8.31
